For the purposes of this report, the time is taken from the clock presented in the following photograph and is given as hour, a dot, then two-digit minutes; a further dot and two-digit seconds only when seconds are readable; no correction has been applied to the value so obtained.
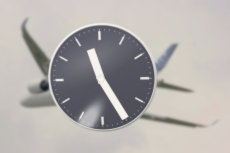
11.25
